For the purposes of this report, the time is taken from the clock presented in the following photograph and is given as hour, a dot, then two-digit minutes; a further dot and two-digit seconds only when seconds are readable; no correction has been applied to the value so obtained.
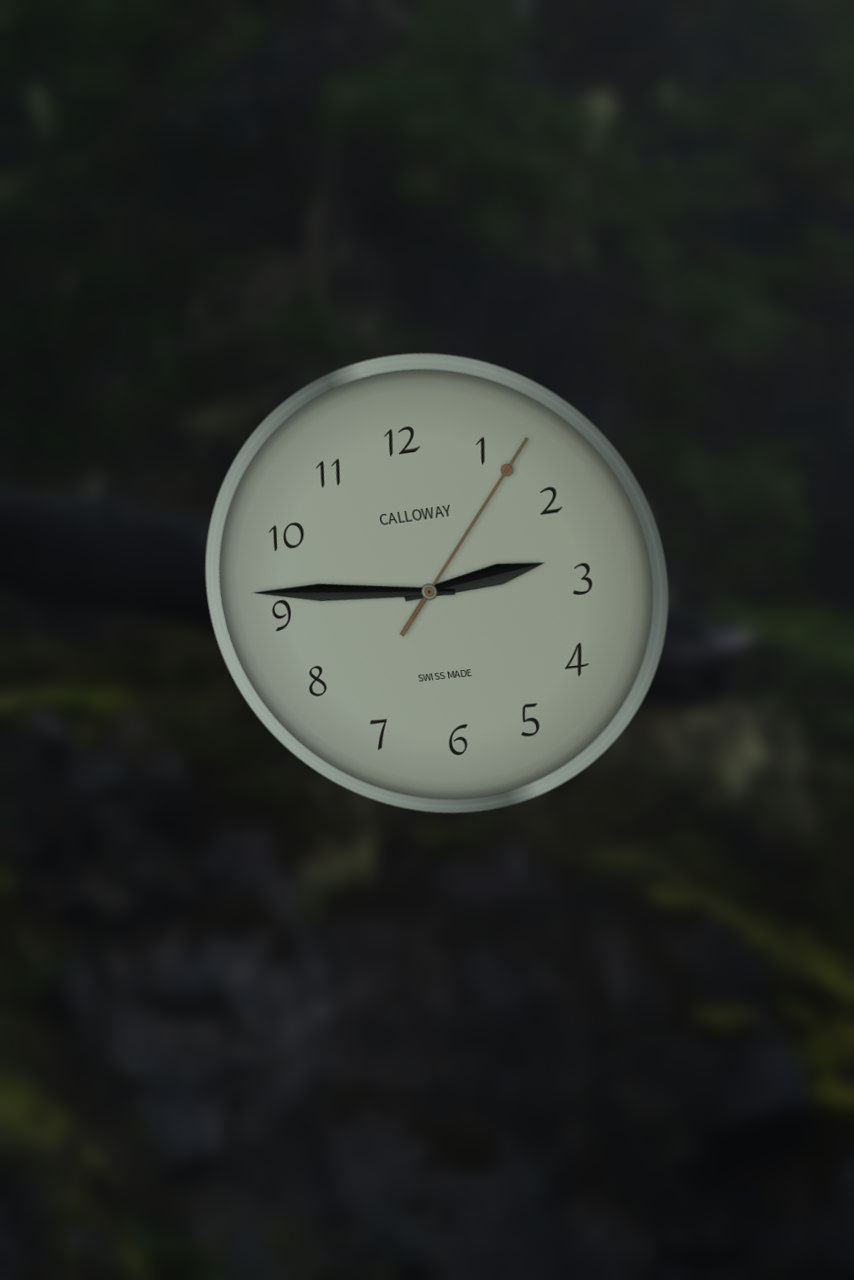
2.46.07
